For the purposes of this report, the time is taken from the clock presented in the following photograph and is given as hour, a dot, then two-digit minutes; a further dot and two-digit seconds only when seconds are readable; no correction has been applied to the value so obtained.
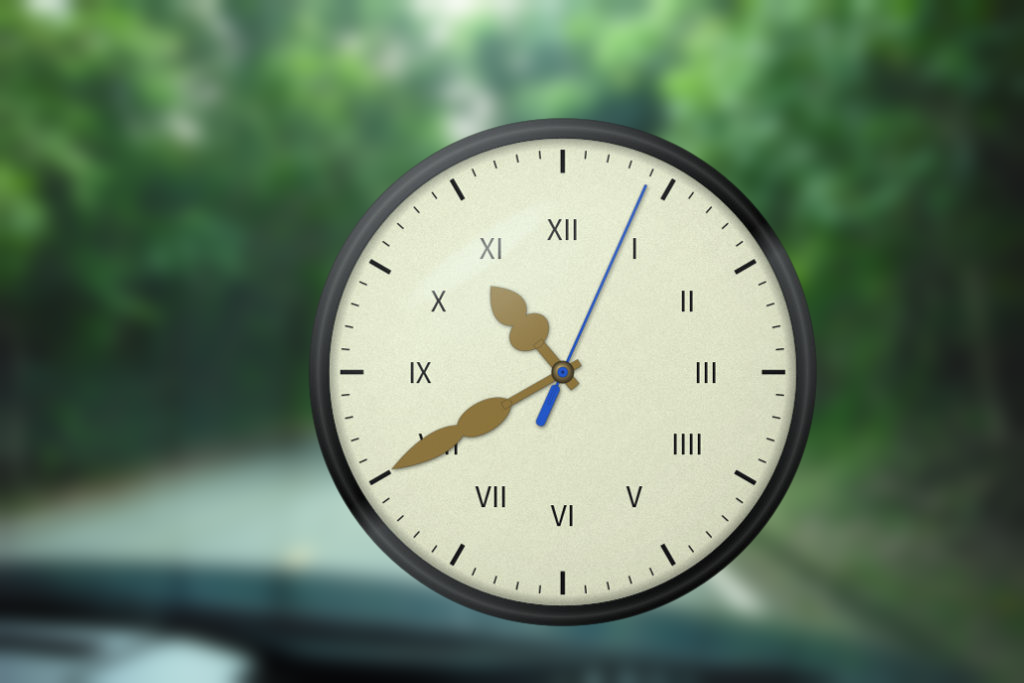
10.40.04
